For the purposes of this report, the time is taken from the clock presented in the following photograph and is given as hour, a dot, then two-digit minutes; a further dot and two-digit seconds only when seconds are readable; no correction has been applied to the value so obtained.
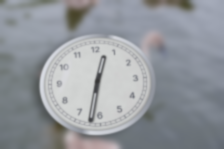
12.32
